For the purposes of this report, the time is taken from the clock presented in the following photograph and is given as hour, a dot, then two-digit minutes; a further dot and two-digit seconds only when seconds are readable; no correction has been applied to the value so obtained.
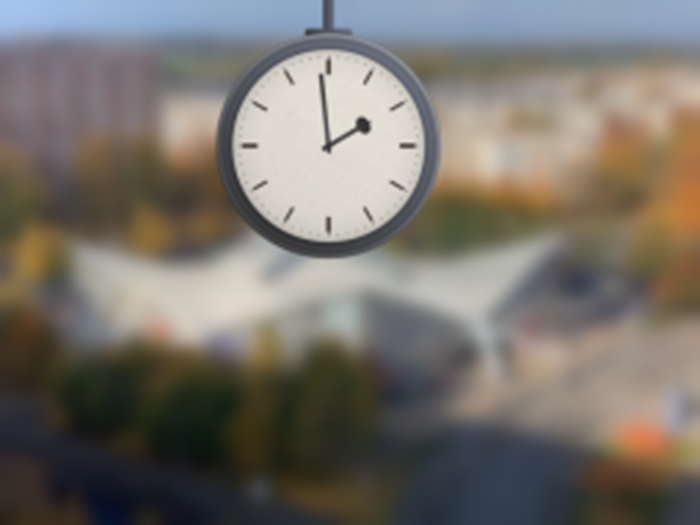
1.59
